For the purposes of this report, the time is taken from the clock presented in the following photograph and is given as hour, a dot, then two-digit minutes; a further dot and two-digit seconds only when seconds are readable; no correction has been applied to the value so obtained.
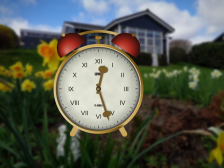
12.27
